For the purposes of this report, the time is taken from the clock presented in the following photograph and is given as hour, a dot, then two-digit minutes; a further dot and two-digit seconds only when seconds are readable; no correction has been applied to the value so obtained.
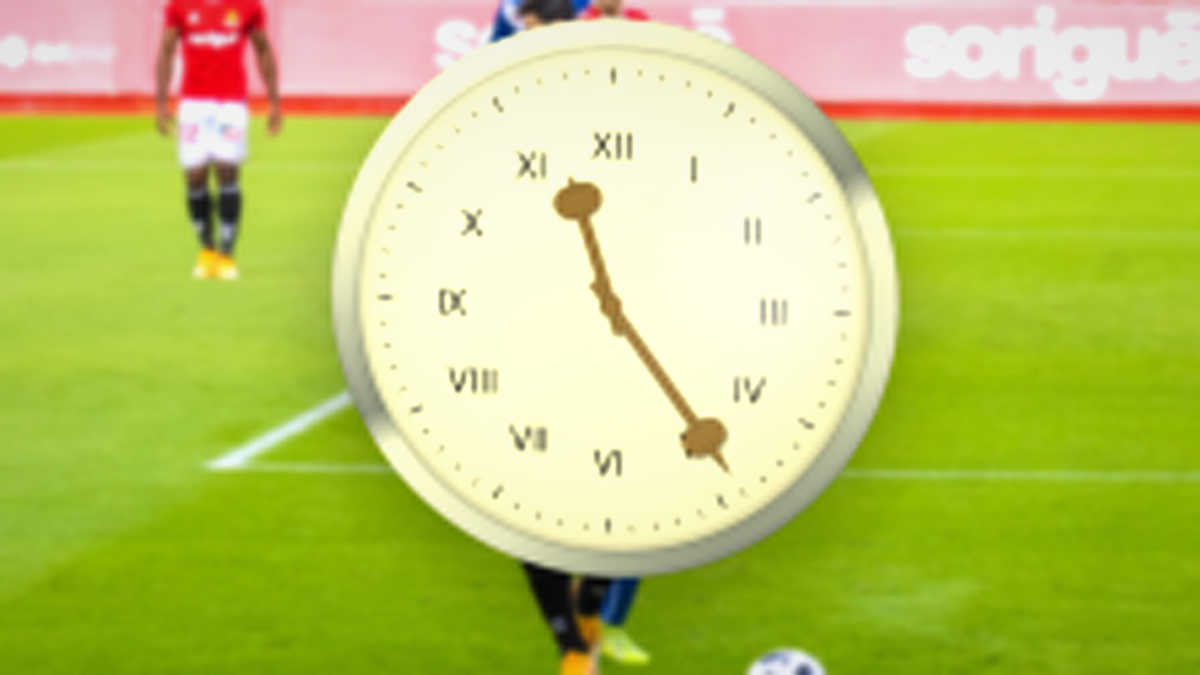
11.24
